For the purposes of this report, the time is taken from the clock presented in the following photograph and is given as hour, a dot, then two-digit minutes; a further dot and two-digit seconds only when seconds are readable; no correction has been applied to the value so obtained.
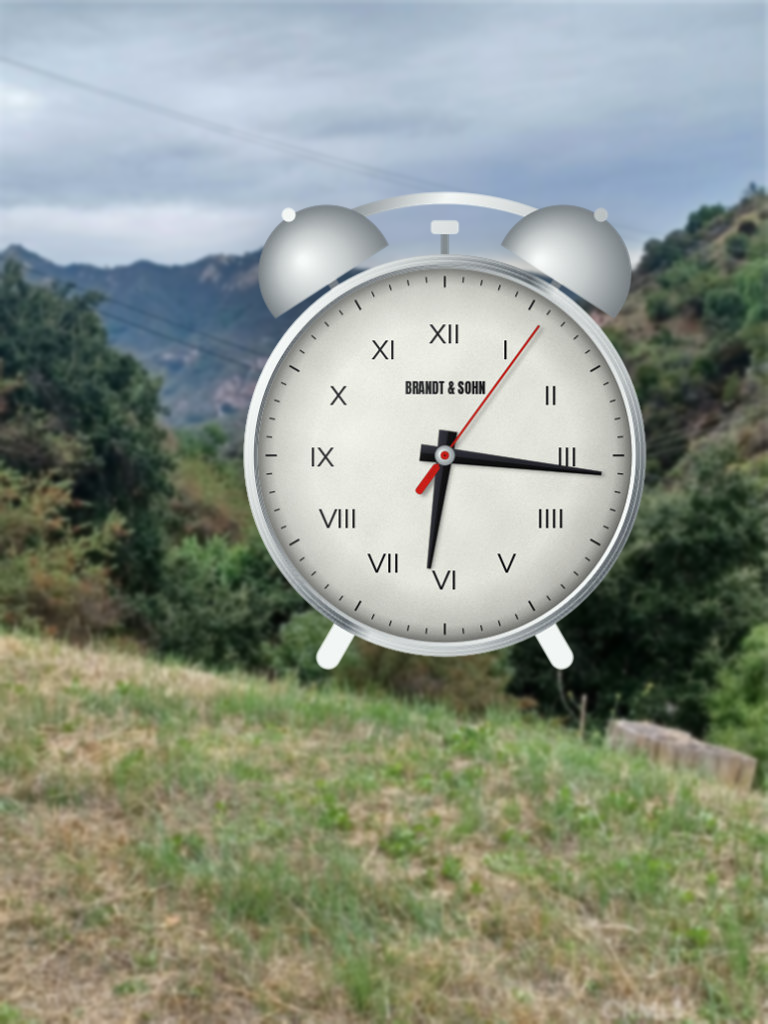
6.16.06
